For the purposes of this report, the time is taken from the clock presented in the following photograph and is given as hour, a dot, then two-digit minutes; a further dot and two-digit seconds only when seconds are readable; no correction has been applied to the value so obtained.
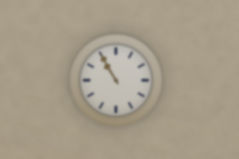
10.55
